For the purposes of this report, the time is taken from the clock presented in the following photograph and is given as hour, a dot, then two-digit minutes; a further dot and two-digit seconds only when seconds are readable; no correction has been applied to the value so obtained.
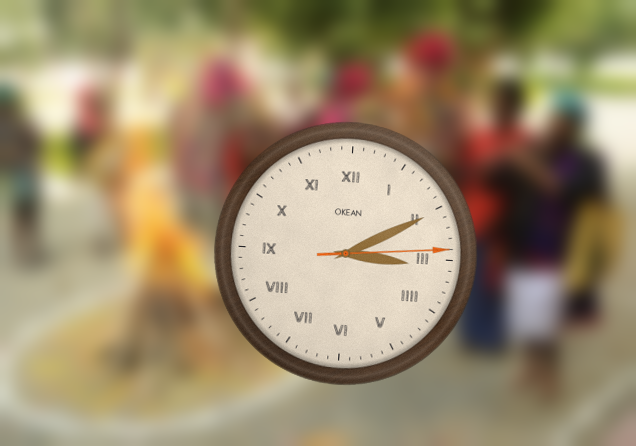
3.10.14
